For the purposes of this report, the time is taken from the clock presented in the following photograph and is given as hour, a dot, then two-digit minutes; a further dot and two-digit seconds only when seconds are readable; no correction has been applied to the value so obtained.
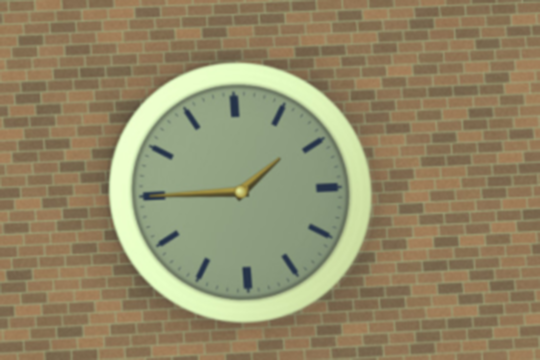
1.45
